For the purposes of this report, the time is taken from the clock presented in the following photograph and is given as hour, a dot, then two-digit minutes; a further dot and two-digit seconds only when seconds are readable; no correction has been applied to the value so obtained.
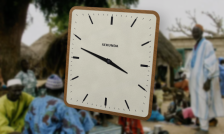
3.48
